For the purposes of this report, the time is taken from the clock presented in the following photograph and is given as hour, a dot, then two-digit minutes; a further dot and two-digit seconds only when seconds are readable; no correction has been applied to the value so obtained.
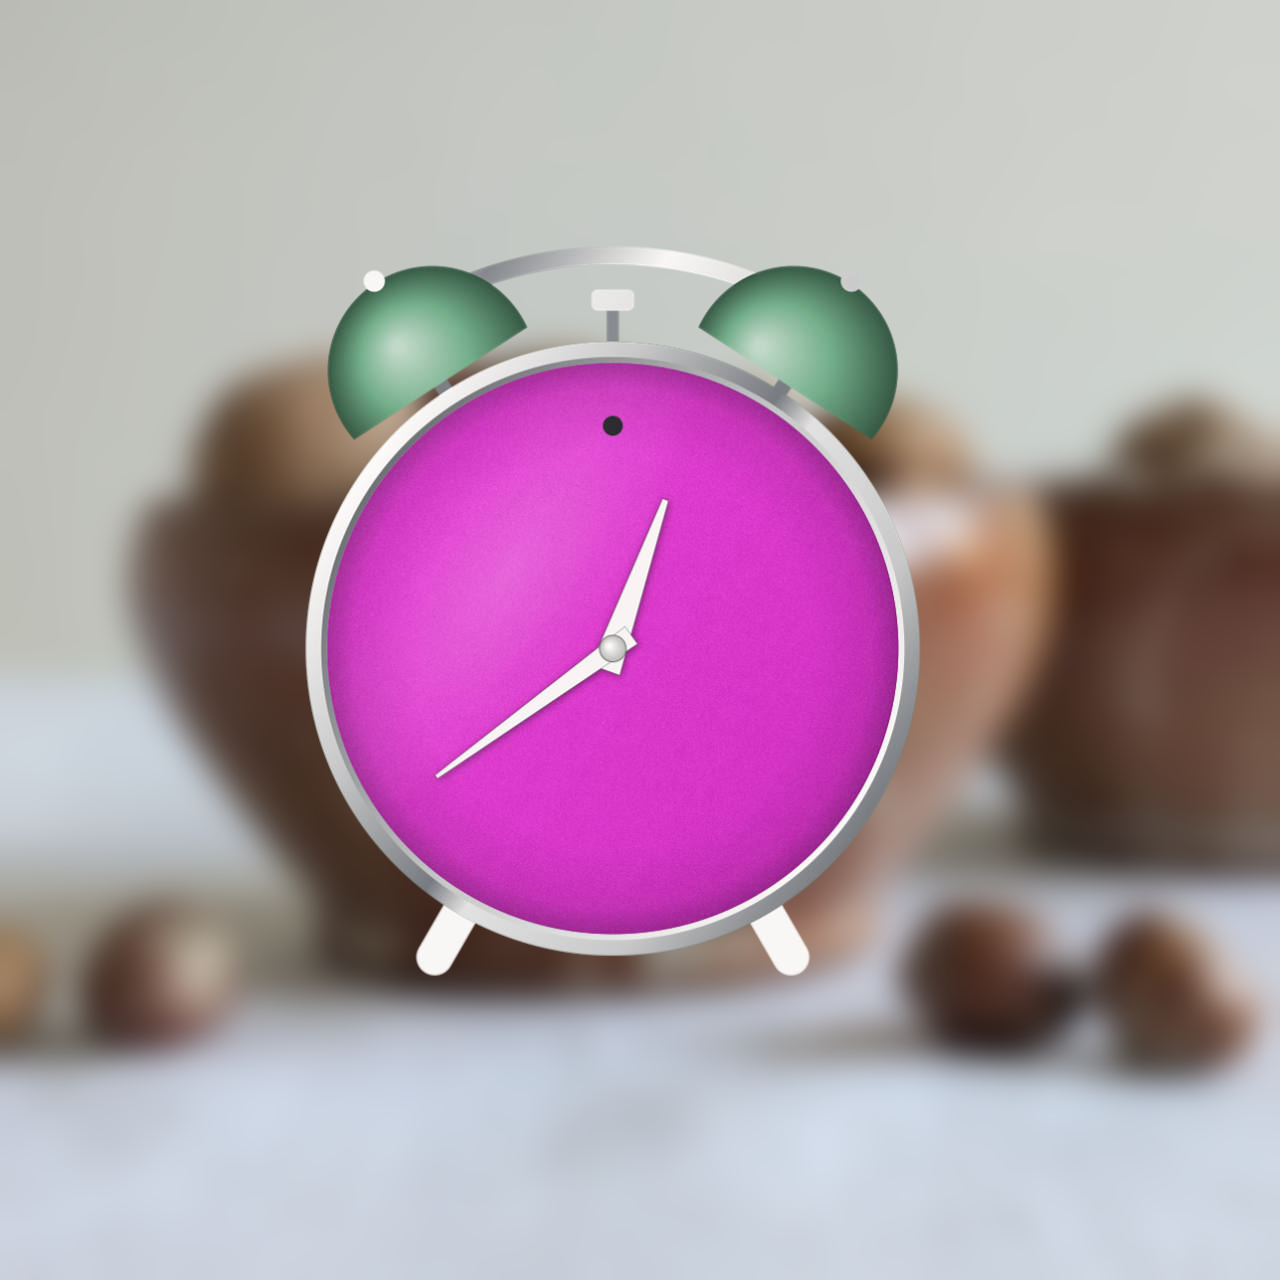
12.39
